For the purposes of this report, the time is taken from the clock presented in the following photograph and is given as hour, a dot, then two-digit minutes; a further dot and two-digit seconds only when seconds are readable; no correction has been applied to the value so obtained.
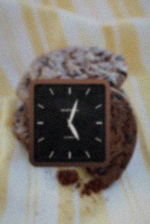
5.03
